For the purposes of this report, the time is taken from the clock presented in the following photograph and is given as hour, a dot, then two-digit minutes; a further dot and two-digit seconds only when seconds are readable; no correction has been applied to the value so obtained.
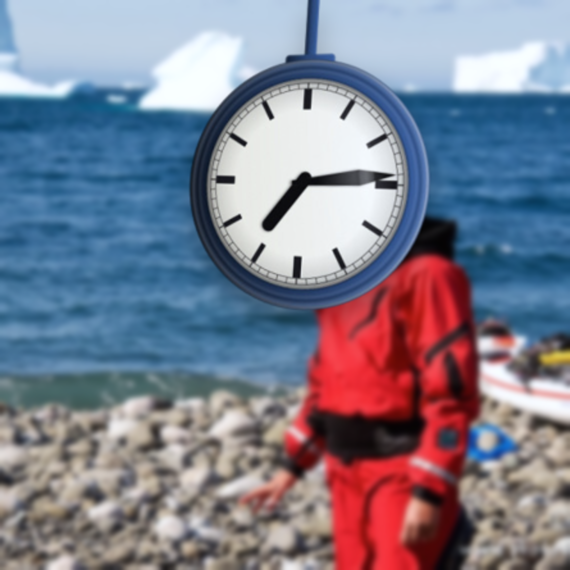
7.14
